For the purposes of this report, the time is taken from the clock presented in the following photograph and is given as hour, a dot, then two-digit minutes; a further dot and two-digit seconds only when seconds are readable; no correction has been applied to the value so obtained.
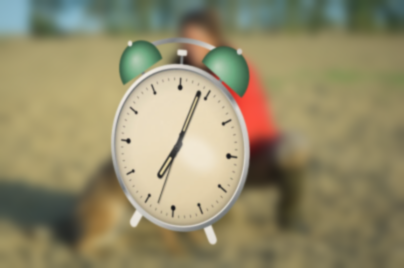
7.03.33
